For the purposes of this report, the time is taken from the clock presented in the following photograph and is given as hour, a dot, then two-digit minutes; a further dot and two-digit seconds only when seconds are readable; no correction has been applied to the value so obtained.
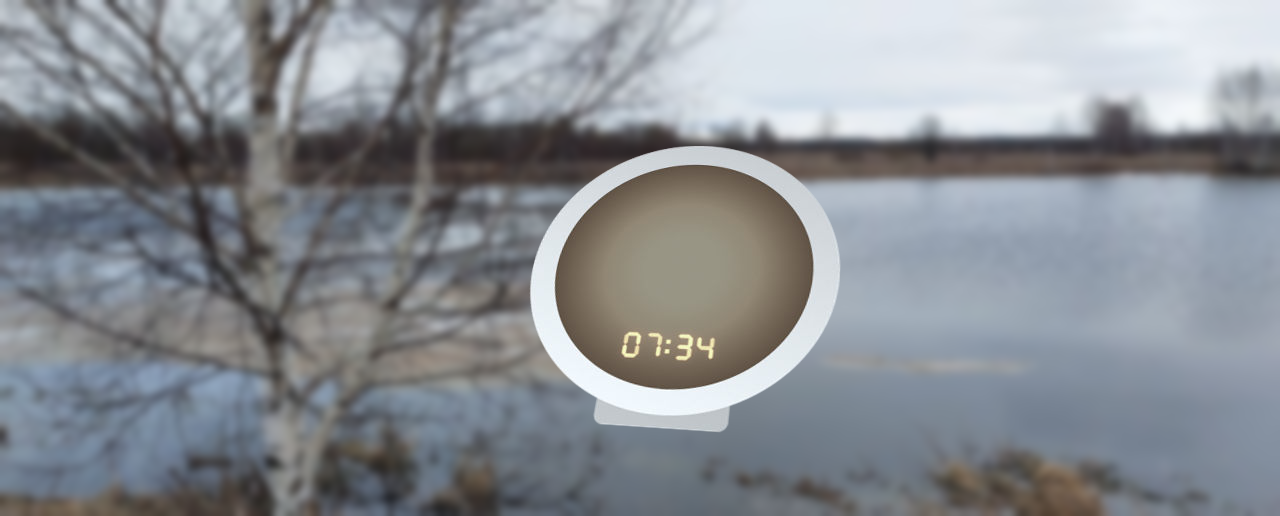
7.34
